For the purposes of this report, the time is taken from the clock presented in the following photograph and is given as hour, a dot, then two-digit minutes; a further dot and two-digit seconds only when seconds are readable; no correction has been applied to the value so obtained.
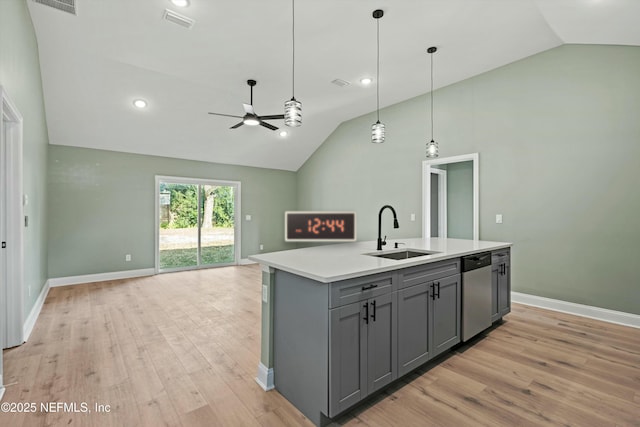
12.44
